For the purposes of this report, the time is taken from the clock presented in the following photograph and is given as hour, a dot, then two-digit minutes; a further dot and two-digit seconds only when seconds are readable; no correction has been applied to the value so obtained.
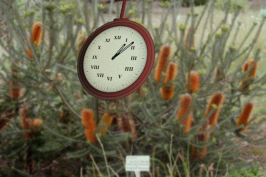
1.08
